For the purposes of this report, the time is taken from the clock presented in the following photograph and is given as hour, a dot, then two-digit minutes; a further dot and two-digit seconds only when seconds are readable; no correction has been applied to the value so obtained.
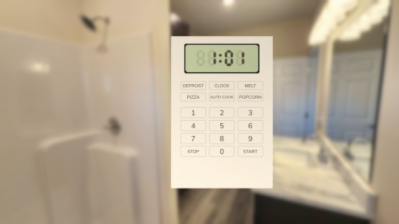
1.01
